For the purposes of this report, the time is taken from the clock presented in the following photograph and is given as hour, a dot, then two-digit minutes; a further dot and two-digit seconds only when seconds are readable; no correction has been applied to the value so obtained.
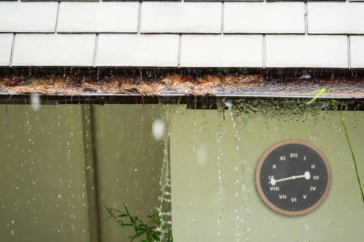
2.43
